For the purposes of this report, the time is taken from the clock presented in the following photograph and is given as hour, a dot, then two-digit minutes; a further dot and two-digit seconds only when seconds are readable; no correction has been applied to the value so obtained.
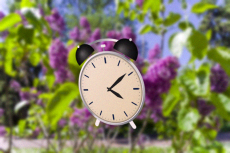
4.09
